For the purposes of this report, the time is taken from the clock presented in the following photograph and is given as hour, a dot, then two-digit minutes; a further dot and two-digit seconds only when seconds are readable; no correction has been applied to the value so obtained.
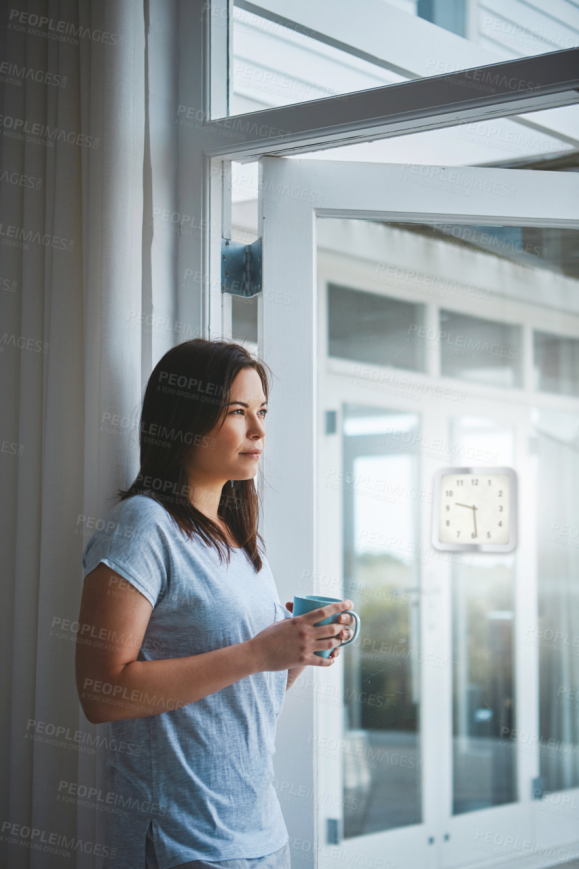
9.29
